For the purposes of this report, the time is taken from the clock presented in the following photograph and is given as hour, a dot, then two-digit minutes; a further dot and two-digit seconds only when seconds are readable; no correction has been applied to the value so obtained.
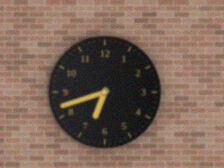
6.42
